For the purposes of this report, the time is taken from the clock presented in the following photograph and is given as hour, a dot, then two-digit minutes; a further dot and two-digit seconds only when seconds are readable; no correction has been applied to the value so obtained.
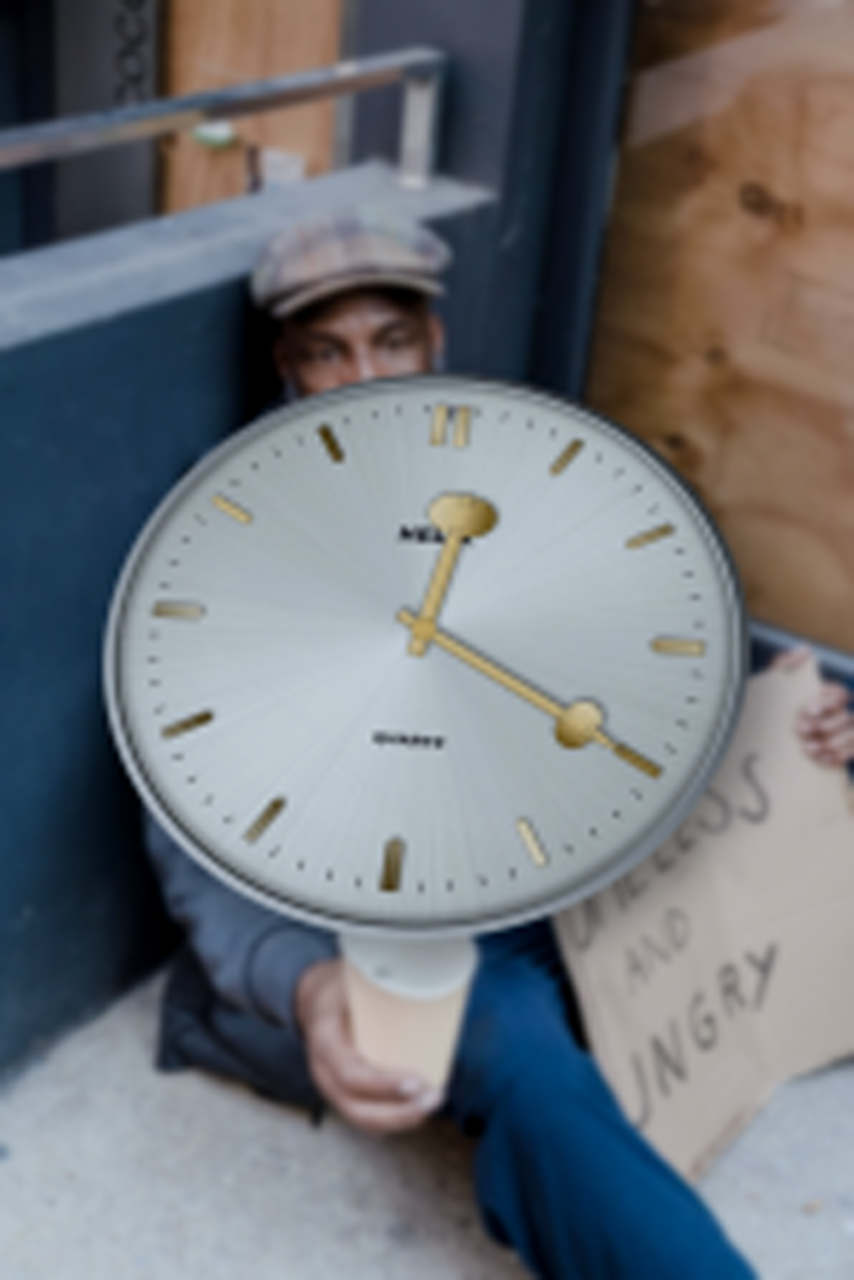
12.20
